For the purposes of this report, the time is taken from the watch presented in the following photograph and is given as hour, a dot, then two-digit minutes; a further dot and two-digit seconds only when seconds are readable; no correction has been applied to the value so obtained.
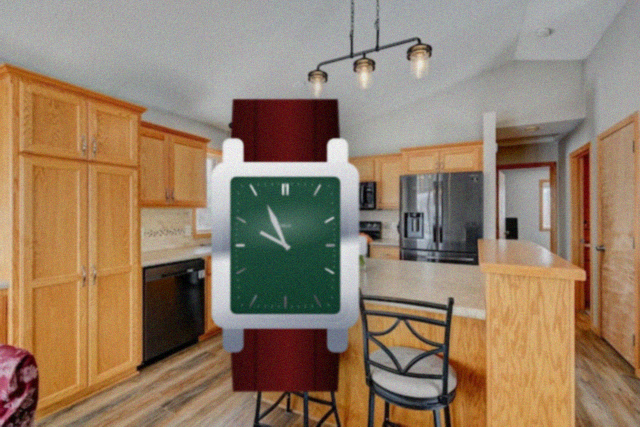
9.56
